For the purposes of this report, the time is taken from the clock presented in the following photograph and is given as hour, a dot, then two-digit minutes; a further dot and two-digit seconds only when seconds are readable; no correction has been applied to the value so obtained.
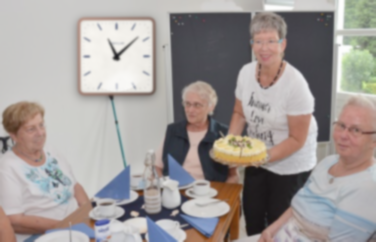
11.08
